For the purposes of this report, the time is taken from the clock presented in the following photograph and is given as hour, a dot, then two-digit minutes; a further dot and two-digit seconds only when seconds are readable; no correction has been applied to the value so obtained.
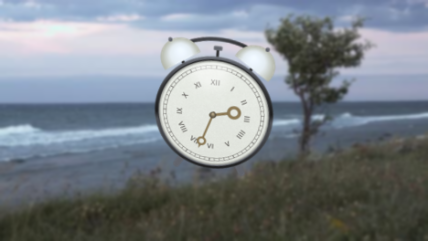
2.33
